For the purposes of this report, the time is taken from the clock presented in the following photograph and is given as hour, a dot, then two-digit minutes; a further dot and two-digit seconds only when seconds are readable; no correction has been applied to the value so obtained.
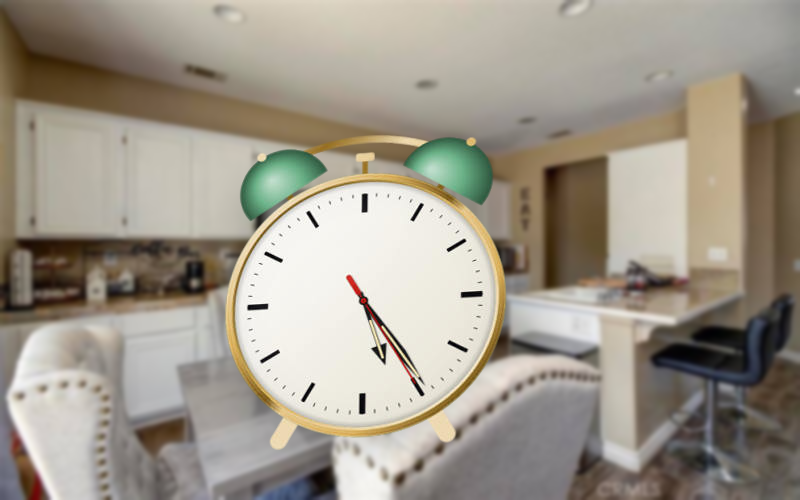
5.24.25
